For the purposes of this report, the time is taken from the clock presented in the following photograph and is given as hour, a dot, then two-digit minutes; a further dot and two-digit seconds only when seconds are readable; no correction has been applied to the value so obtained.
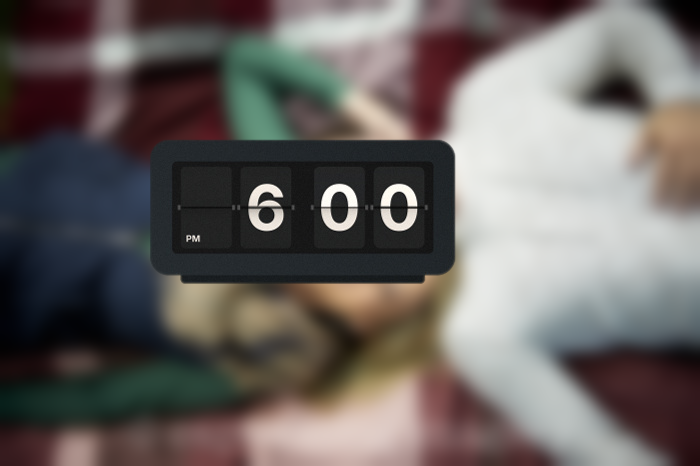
6.00
